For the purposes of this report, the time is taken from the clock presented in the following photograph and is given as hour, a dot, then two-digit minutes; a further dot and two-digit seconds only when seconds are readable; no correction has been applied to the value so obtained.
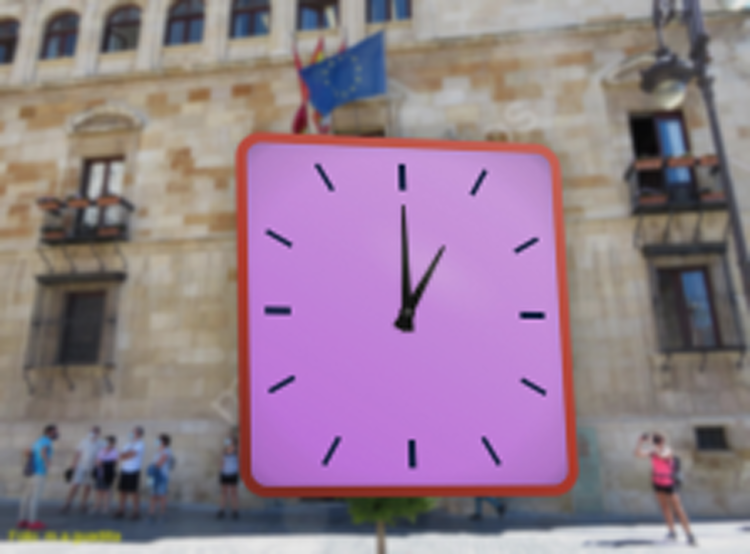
1.00
